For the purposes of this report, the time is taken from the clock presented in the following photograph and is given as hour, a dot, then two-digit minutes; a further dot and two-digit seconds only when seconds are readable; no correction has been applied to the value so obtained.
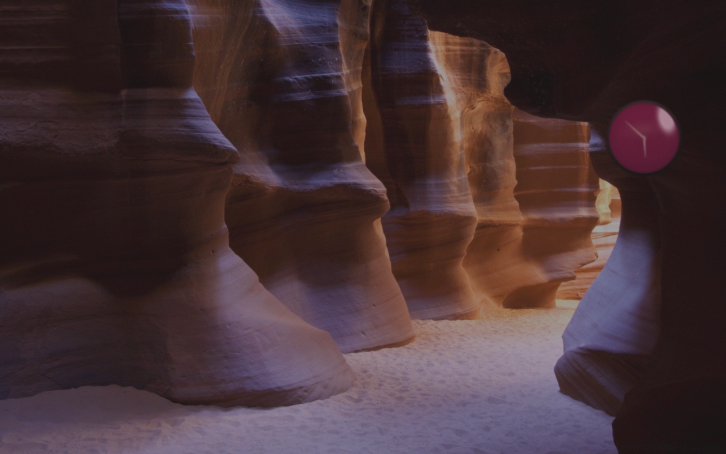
5.52
